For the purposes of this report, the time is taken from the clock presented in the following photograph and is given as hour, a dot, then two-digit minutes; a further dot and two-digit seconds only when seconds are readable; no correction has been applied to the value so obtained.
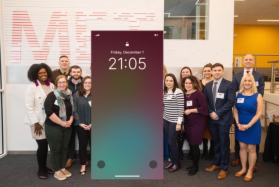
21.05
